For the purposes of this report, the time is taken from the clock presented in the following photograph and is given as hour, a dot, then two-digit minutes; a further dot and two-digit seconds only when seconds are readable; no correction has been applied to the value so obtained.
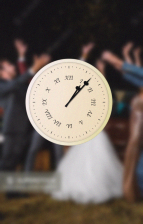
1.07
